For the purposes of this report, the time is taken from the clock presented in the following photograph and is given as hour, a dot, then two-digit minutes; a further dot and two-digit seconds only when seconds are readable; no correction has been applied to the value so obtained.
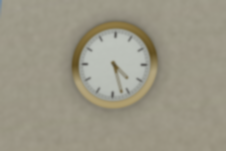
4.27
